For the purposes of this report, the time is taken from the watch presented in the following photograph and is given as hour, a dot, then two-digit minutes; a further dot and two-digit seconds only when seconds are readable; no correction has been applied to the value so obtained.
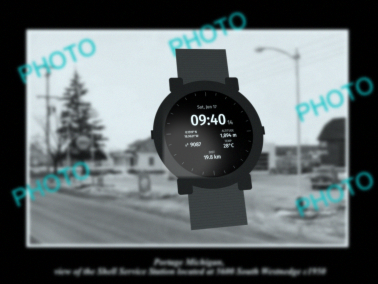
9.40
